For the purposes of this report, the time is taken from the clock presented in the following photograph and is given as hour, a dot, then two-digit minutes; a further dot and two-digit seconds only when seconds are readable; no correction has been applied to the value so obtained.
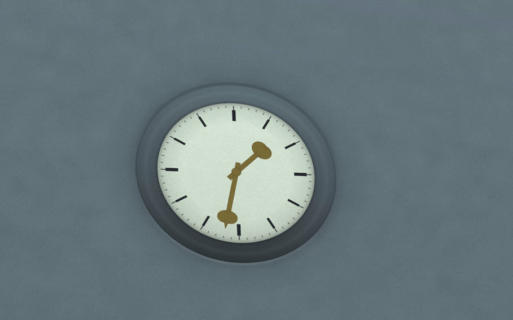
1.32
